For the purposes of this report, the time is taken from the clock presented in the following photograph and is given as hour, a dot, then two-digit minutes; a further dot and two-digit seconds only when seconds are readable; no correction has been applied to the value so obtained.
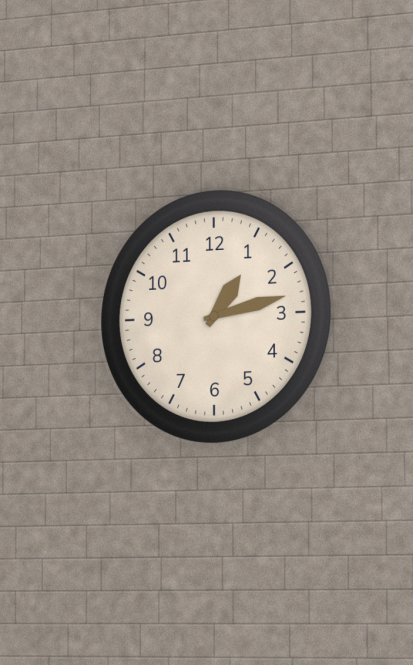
1.13
